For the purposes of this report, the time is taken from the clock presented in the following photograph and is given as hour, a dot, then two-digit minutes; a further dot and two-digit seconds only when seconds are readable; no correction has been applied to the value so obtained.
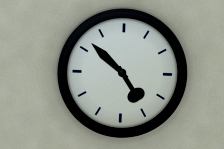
4.52
